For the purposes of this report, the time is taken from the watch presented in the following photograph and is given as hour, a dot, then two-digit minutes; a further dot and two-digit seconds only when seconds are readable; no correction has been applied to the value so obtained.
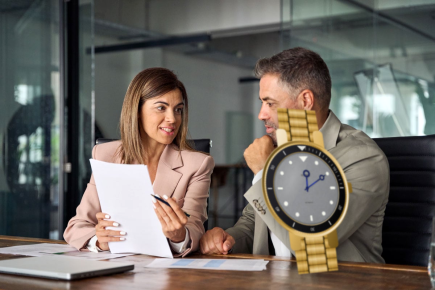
12.10
